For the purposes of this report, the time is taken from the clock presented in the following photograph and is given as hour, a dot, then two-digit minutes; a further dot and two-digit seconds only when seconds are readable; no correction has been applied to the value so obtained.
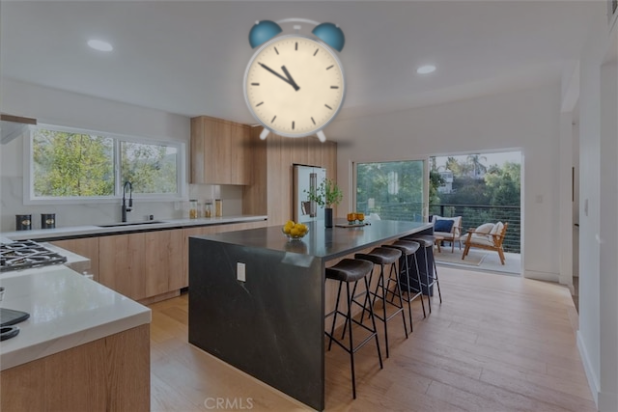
10.50
